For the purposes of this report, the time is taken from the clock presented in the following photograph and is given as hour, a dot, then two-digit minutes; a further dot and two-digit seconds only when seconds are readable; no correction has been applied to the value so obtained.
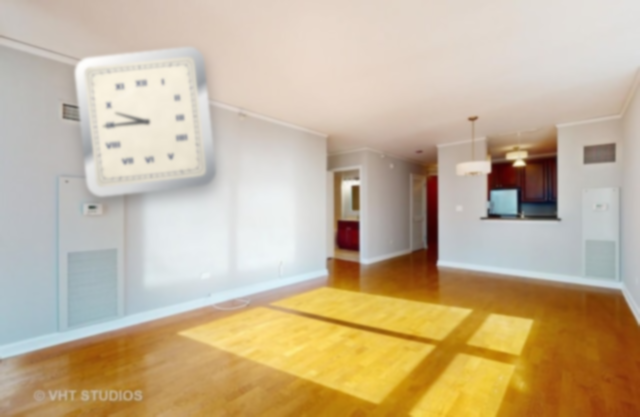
9.45
